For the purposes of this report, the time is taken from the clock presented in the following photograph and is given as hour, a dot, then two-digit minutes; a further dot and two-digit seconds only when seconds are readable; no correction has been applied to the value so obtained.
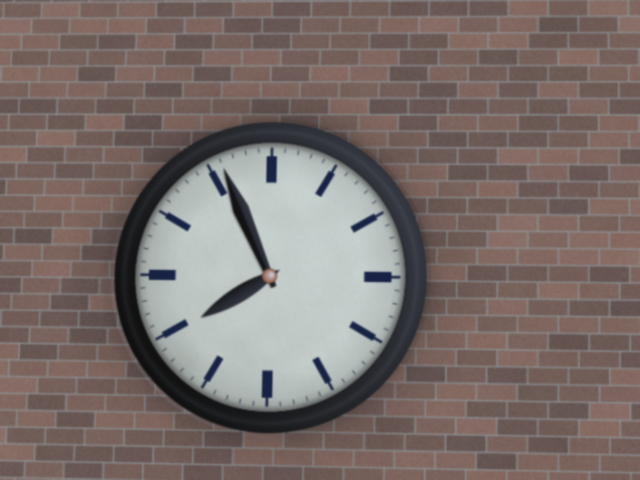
7.56
